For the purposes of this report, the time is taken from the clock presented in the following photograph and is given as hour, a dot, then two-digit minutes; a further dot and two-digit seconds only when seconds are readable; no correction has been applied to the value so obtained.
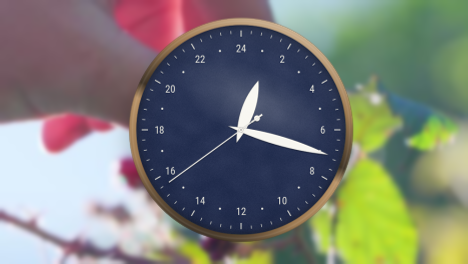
1.17.39
